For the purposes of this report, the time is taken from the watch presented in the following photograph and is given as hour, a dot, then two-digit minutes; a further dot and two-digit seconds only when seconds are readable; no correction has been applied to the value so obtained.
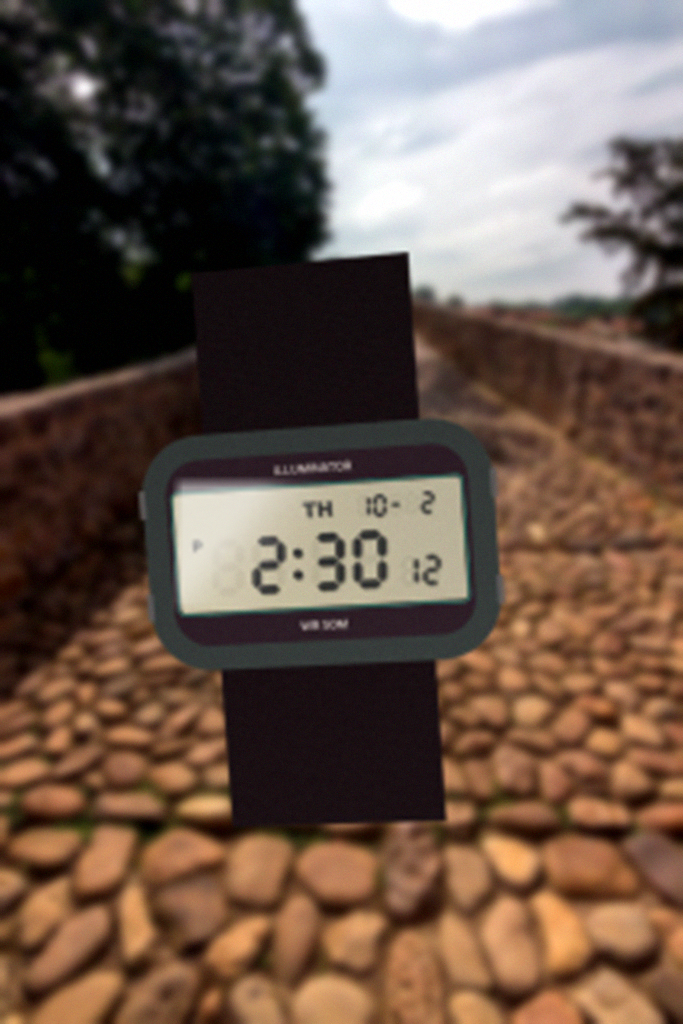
2.30.12
